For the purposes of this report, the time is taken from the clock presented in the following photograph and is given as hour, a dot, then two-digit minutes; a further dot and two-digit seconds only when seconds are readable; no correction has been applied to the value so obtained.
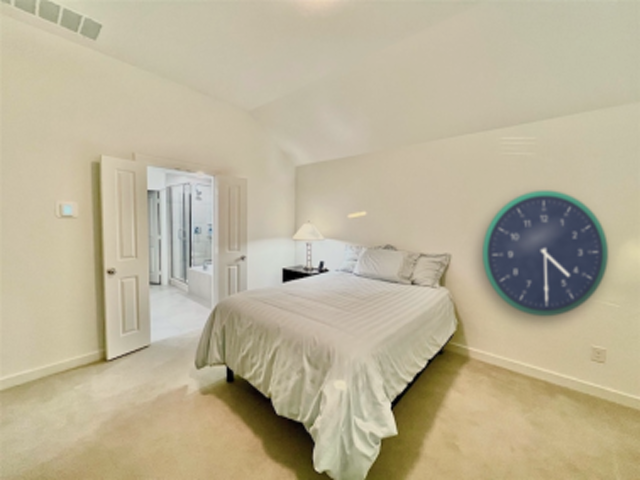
4.30
